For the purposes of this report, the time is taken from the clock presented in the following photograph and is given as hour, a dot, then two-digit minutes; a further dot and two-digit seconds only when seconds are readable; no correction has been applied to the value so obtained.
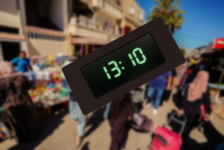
13.10
